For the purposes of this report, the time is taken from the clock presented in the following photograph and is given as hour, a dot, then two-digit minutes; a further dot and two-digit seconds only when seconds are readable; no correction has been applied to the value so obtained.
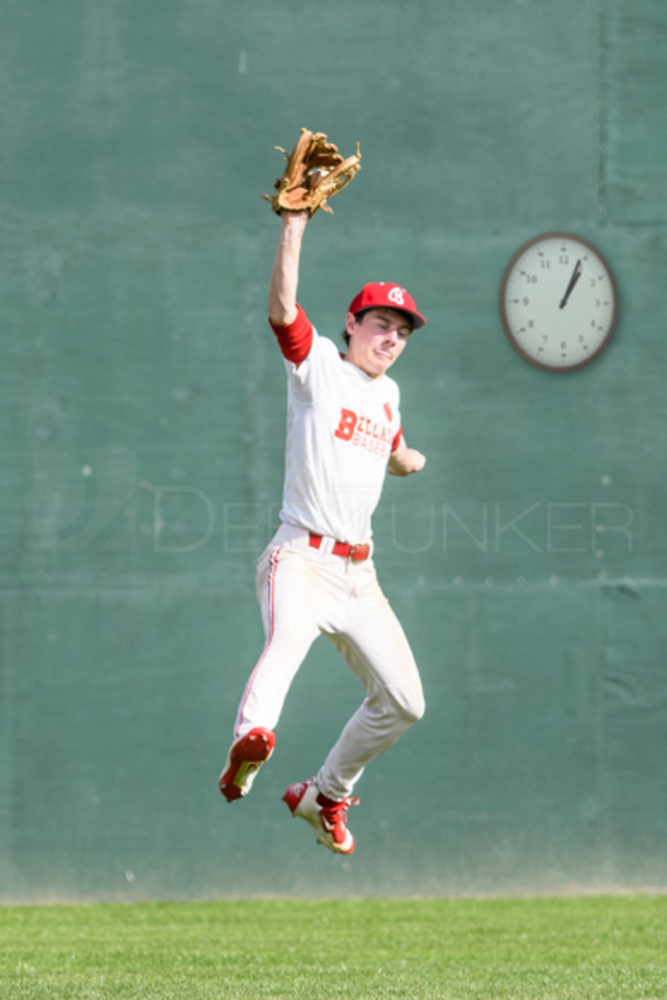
1.04
